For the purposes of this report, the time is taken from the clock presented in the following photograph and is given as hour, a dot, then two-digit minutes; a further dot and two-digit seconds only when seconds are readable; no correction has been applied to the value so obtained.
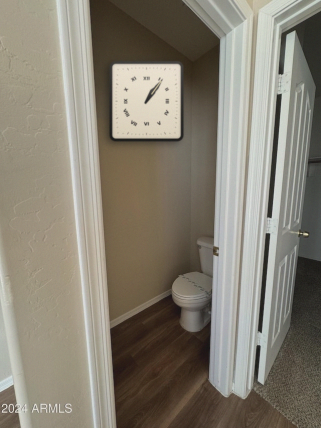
1.06
